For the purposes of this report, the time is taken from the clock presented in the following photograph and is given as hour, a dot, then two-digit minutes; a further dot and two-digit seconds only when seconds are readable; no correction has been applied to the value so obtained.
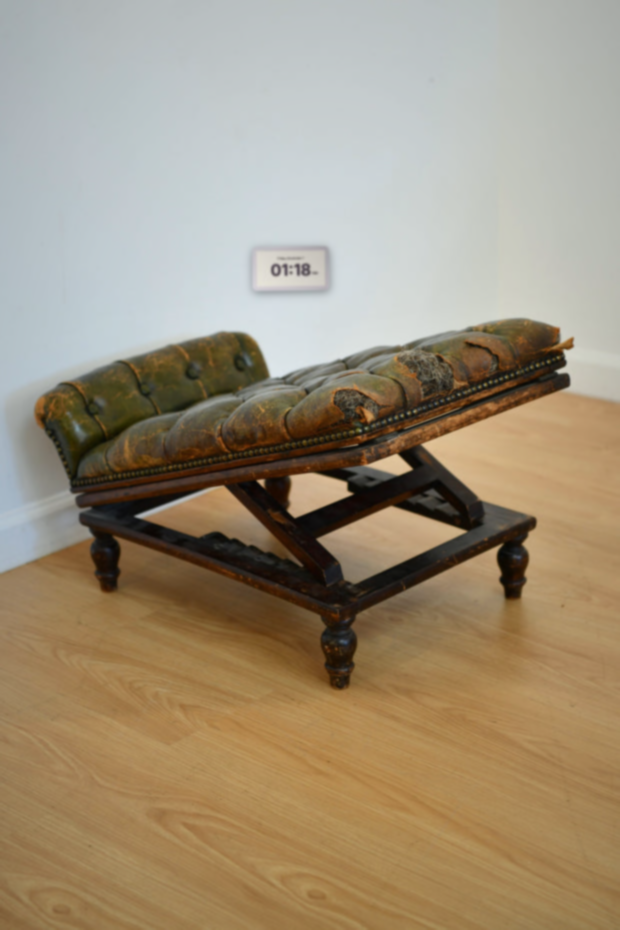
1.18
